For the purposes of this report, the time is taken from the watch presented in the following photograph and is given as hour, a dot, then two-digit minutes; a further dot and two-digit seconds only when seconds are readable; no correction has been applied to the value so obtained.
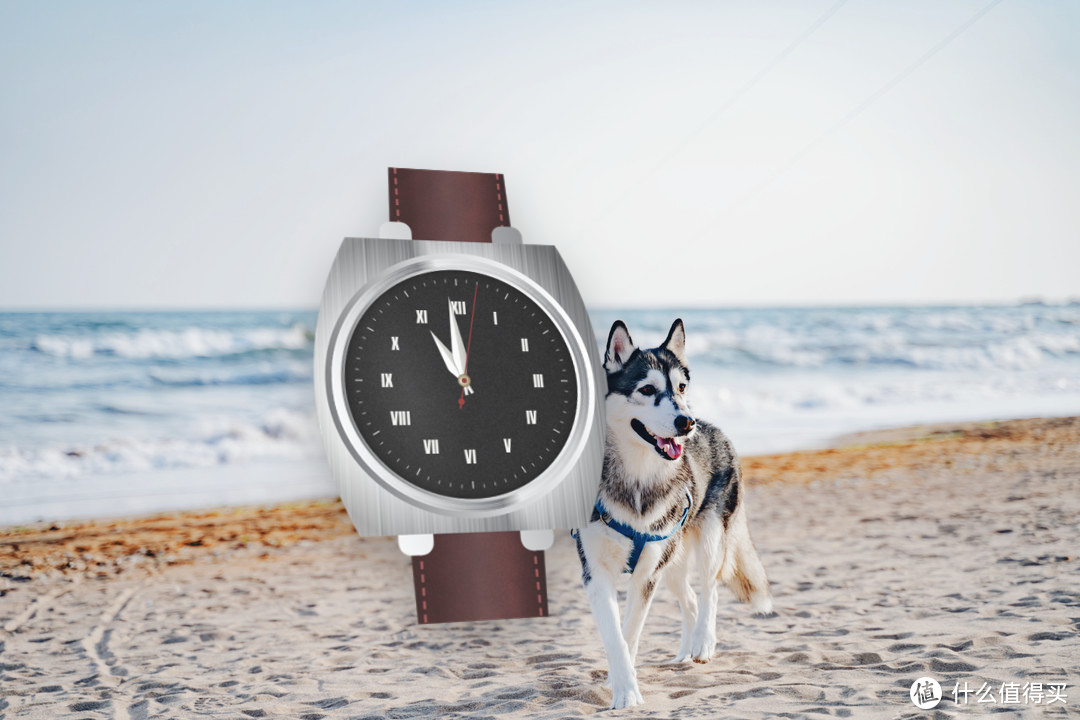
10.59.02
